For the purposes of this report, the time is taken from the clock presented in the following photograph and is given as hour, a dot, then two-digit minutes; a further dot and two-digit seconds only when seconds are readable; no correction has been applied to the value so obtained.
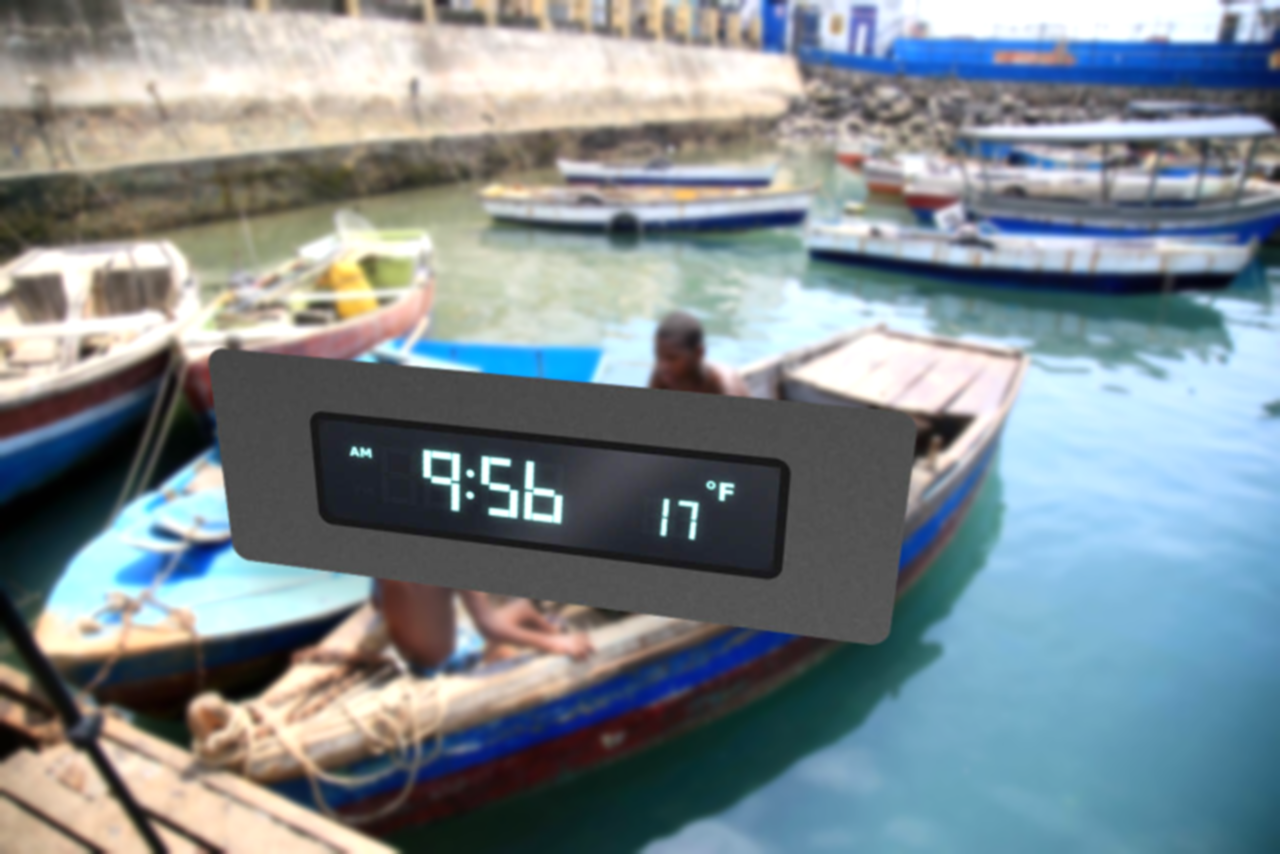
9.56
